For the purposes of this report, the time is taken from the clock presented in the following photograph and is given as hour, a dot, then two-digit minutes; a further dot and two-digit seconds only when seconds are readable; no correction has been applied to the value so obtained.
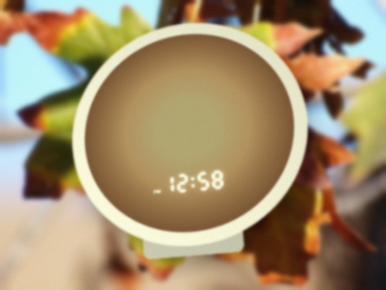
12.58
